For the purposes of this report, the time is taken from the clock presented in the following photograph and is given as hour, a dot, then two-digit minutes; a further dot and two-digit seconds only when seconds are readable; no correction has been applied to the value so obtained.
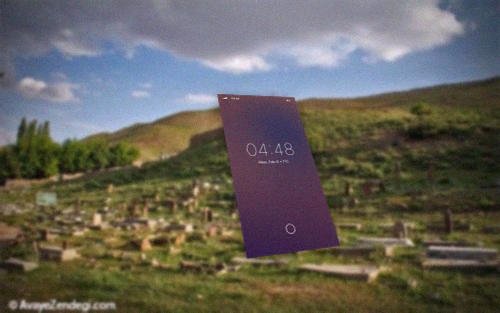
4.48
